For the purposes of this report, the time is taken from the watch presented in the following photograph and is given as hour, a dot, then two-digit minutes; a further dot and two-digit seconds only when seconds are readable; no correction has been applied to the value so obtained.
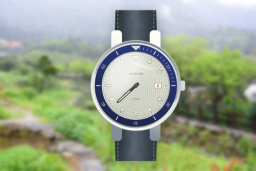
7.38
